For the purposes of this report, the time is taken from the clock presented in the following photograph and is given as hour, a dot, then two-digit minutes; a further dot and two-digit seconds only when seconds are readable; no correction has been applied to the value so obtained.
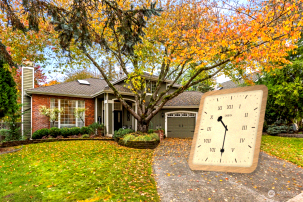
10.30
